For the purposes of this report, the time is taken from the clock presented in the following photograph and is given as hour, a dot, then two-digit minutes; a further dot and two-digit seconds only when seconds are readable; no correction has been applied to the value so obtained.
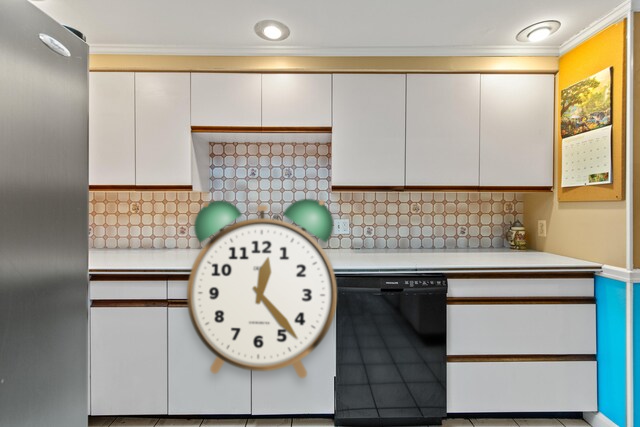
12.23
